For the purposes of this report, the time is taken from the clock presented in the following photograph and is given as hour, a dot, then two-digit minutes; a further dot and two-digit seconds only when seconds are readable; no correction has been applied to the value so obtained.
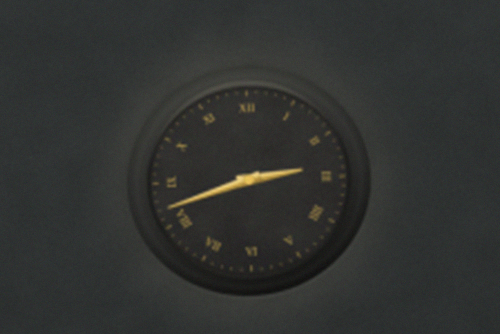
2.42
